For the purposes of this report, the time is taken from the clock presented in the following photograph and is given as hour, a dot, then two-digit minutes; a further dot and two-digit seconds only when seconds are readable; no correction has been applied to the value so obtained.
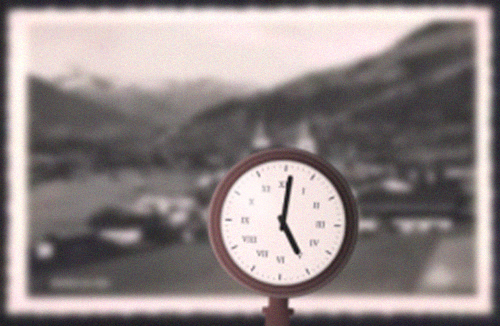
5.01
